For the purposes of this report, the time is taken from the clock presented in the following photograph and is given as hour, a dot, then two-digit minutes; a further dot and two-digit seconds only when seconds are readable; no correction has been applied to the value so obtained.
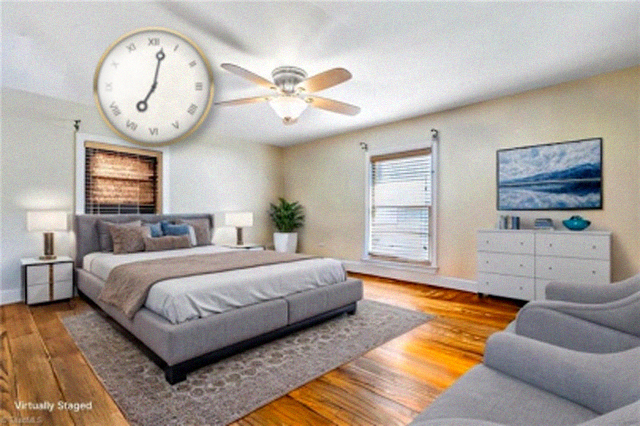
7.02
